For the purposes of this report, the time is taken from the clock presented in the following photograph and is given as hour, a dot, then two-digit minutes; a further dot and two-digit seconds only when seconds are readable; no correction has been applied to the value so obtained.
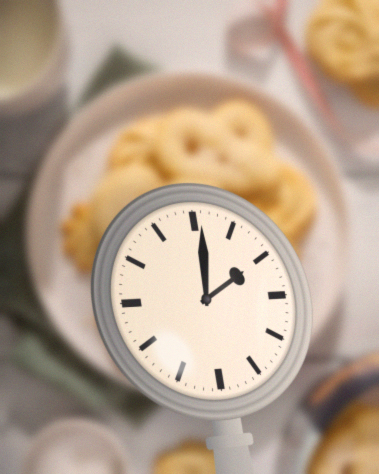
2.01
